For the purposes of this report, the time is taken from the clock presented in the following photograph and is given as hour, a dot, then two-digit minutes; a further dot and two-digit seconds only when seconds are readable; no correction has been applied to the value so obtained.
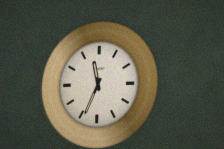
11.34
